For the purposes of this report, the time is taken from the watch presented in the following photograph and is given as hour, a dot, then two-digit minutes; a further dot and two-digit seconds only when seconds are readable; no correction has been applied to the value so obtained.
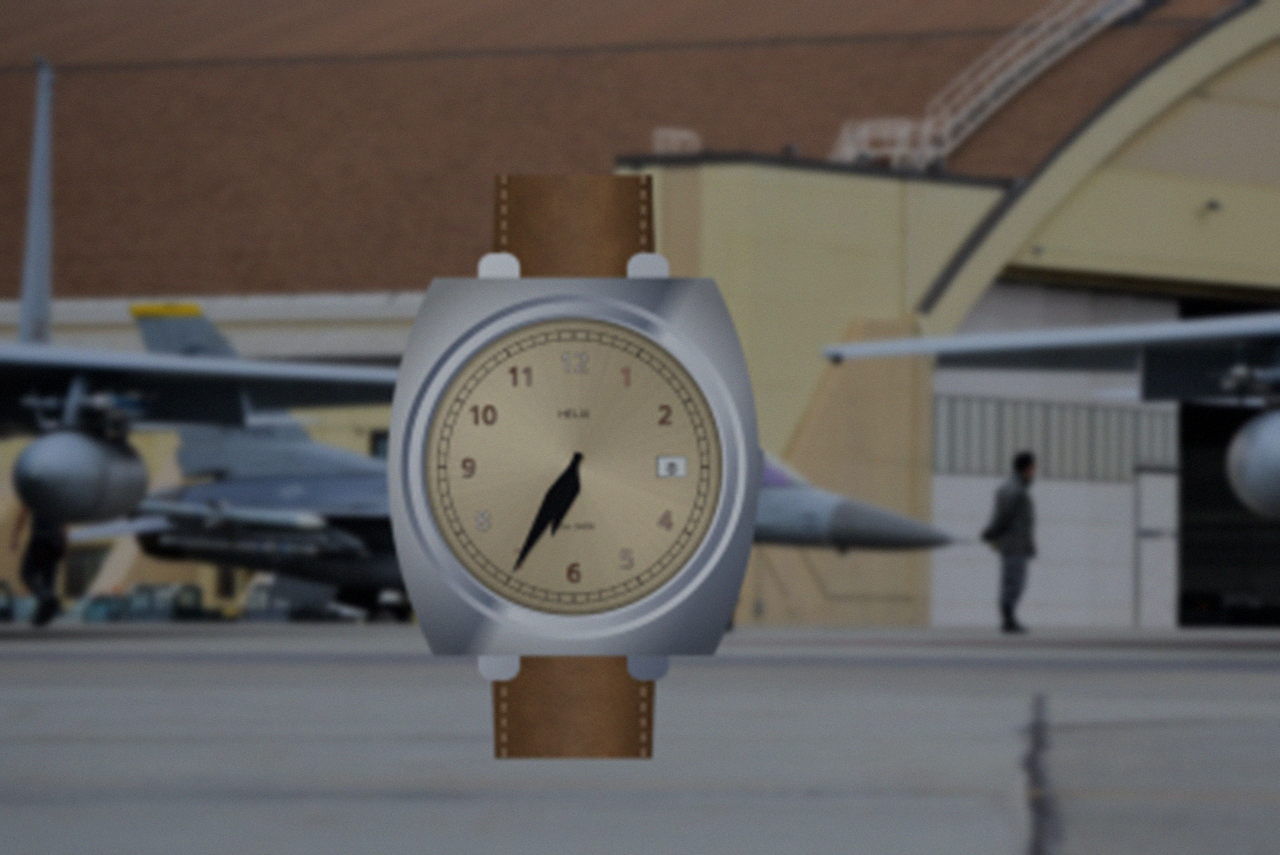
6.35
